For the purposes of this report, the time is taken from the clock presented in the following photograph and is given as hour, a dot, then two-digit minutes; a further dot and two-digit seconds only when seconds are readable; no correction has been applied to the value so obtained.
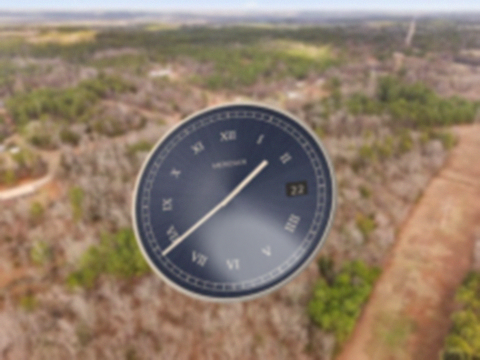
1.39
